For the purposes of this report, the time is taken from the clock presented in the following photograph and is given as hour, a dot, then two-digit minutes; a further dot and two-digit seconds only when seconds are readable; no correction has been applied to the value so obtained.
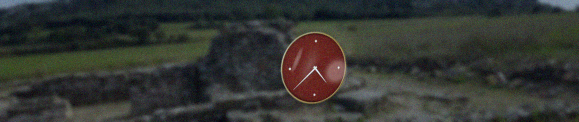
4.38
